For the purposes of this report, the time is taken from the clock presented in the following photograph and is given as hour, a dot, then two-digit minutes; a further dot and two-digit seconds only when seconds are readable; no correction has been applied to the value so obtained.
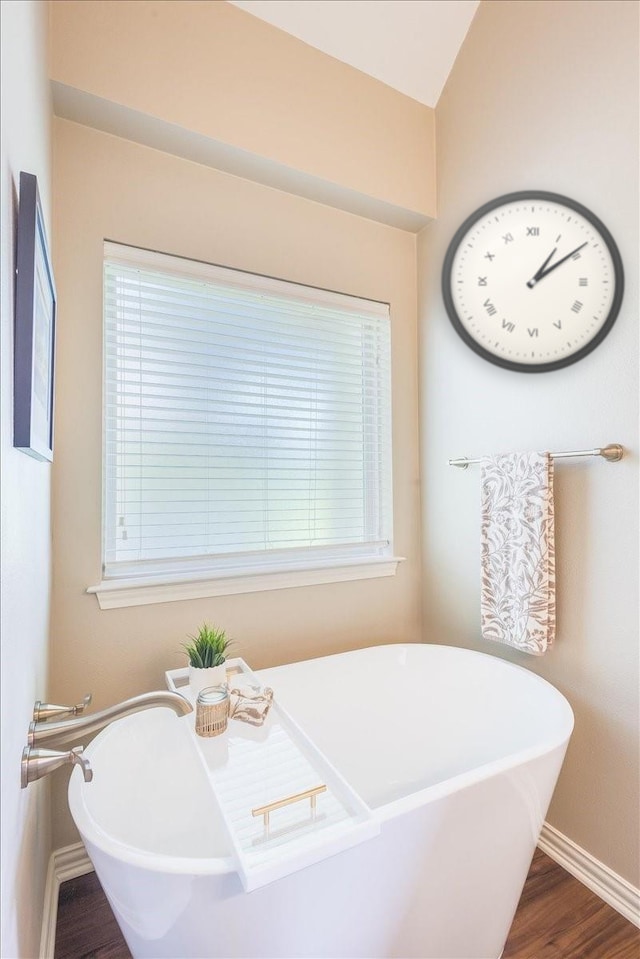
1.09
